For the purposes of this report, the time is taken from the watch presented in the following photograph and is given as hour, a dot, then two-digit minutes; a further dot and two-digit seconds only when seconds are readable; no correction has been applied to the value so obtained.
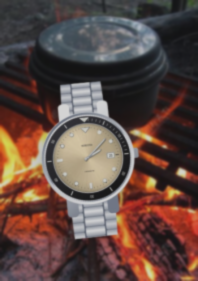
2.08
